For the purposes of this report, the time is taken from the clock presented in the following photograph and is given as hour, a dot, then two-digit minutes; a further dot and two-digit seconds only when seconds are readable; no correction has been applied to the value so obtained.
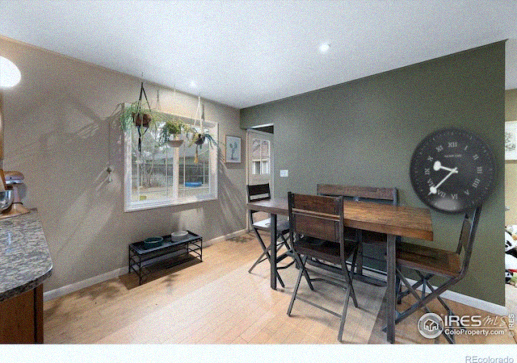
9.38
